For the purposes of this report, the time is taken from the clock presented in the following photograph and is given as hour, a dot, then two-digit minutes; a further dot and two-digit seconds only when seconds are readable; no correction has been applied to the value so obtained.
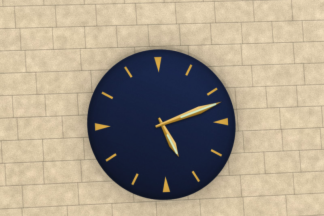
5.12
